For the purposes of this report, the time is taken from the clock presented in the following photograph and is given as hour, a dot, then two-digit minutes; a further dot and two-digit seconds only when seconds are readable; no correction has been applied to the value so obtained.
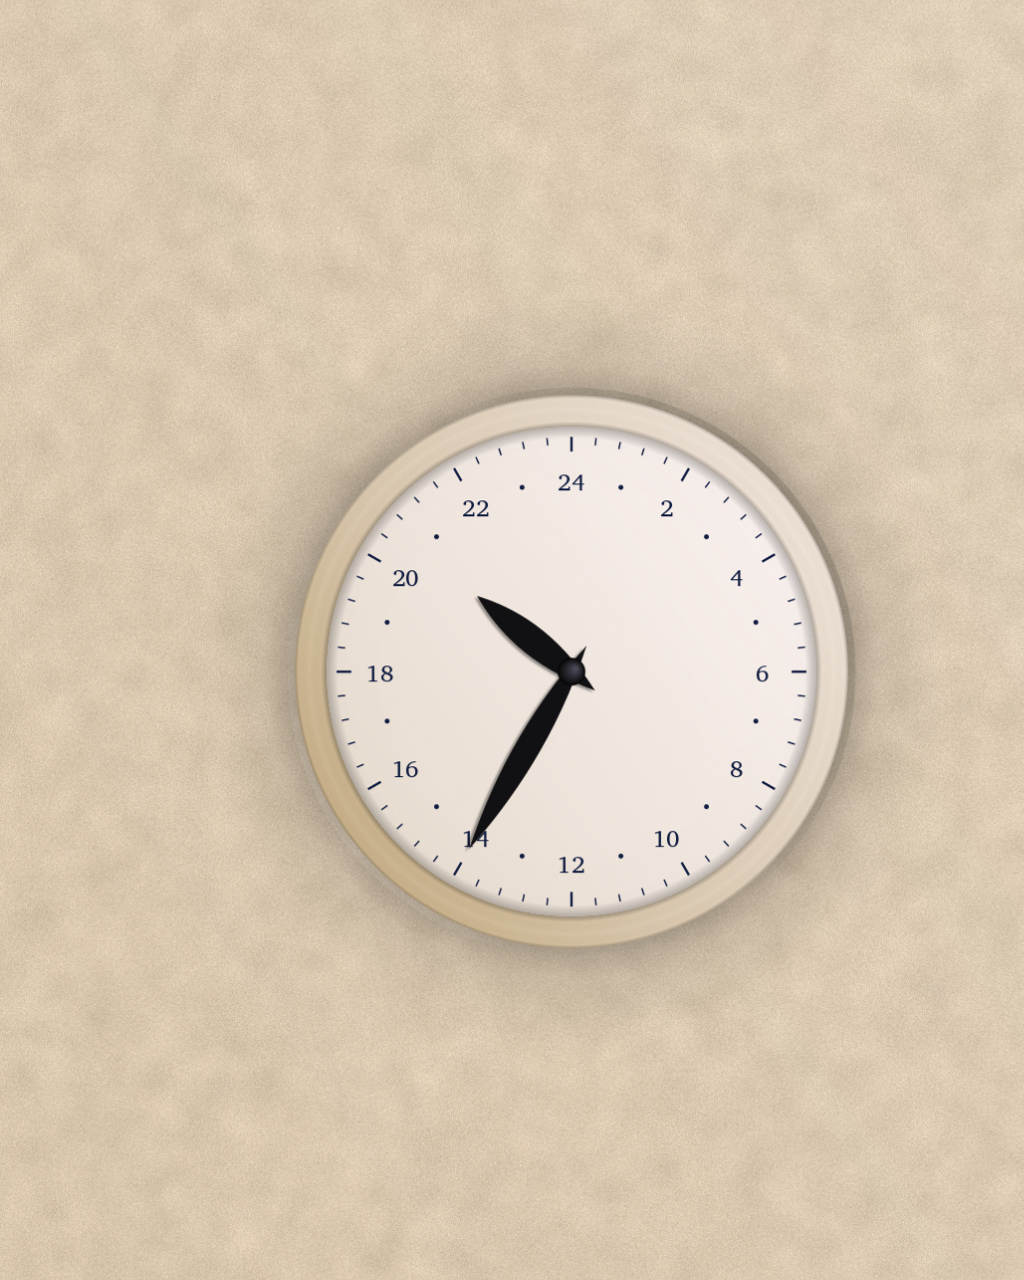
20.35
